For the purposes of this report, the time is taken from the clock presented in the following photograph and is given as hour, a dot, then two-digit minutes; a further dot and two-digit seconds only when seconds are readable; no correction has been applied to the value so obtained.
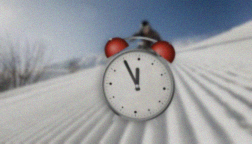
11.55
